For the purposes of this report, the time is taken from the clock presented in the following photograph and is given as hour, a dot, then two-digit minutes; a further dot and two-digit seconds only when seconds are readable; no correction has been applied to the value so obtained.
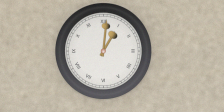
1.01
